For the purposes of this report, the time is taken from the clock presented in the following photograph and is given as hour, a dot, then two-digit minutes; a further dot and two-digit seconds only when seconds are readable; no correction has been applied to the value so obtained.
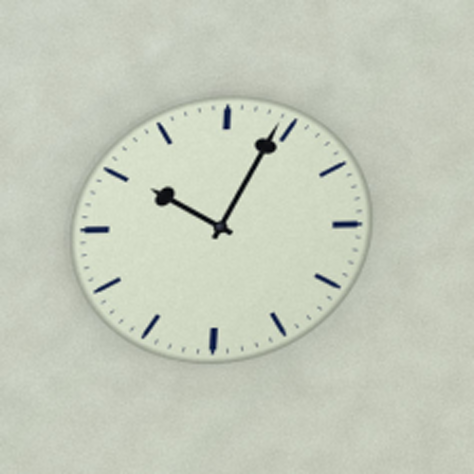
10.04
